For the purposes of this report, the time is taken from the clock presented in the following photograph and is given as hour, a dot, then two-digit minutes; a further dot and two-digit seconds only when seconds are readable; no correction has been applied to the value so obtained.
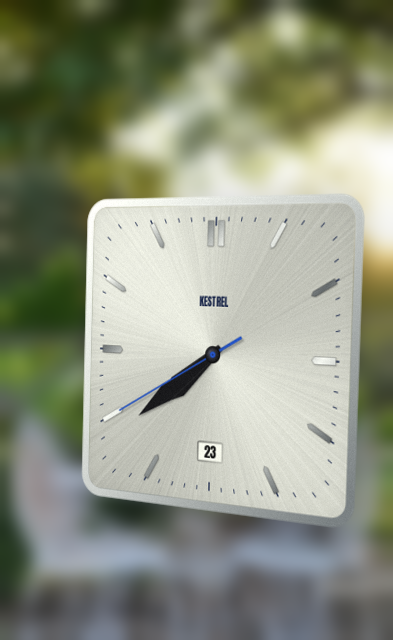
7.38.40
